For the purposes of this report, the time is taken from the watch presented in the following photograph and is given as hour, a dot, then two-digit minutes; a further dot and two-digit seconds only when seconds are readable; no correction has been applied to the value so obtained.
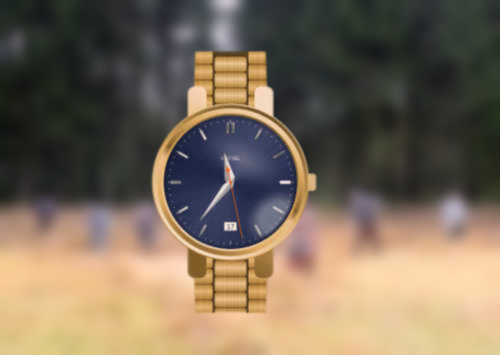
11.36.28
